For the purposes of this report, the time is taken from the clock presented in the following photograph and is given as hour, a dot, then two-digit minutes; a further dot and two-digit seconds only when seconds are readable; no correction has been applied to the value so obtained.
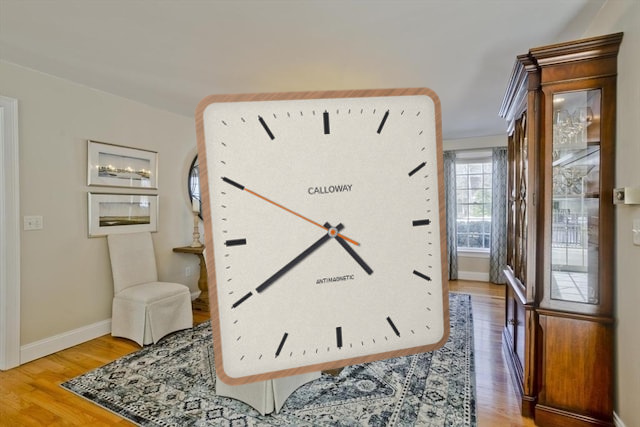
4.39.50
